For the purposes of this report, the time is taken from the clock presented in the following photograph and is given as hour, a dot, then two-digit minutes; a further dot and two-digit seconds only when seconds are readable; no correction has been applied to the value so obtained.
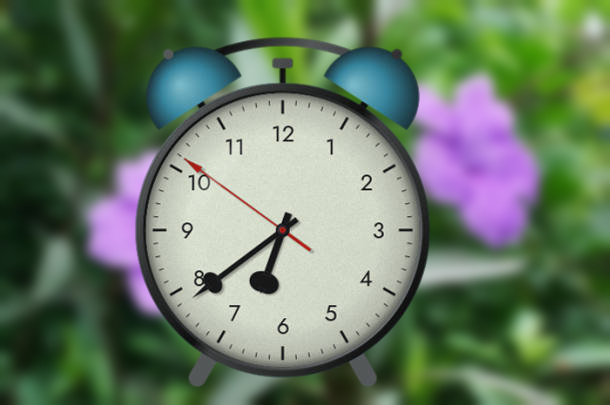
6.38.51
